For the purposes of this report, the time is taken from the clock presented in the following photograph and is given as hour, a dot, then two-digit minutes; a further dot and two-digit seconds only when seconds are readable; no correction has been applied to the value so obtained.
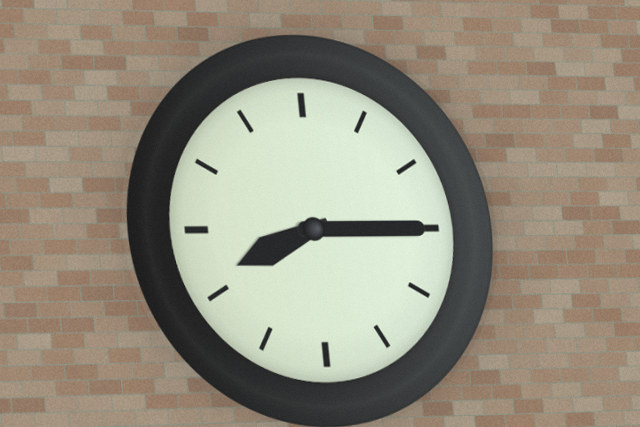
8.15
